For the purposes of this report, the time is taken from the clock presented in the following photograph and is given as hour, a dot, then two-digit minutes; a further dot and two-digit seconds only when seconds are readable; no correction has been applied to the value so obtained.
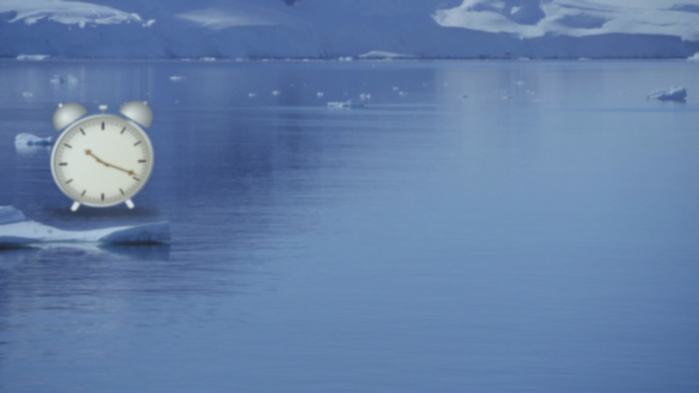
10.19
